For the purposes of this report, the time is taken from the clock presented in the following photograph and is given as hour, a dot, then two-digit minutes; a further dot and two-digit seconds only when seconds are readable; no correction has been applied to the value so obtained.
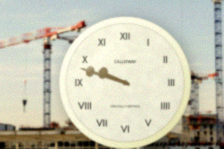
9.48
